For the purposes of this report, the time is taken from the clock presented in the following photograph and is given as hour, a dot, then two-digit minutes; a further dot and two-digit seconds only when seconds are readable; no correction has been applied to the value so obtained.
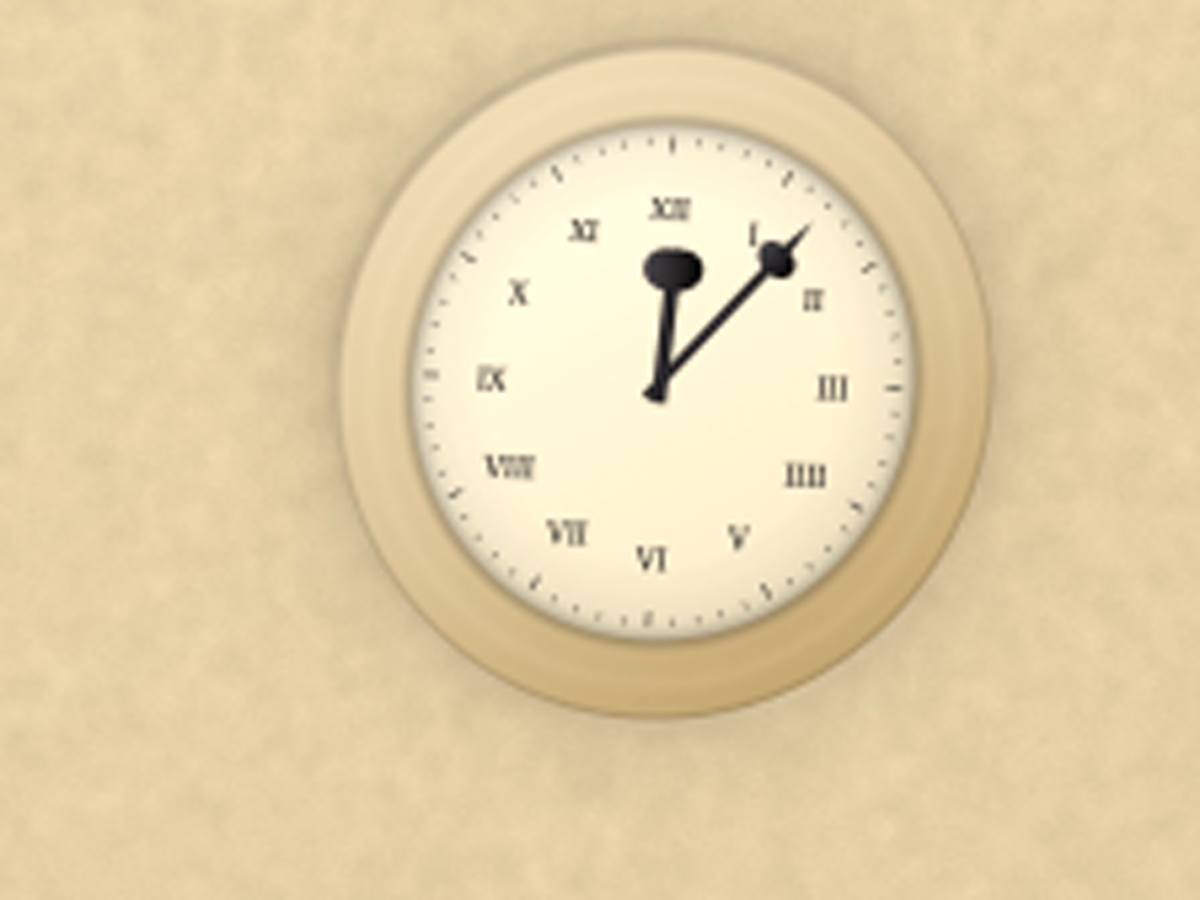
12.07
